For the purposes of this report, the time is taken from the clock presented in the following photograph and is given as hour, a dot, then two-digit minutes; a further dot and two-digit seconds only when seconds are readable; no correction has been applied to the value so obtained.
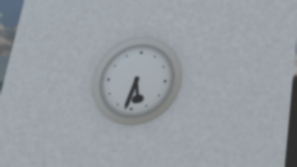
5.32
